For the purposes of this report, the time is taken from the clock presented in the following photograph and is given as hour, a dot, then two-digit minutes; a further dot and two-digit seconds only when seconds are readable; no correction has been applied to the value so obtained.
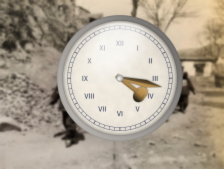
4.17
